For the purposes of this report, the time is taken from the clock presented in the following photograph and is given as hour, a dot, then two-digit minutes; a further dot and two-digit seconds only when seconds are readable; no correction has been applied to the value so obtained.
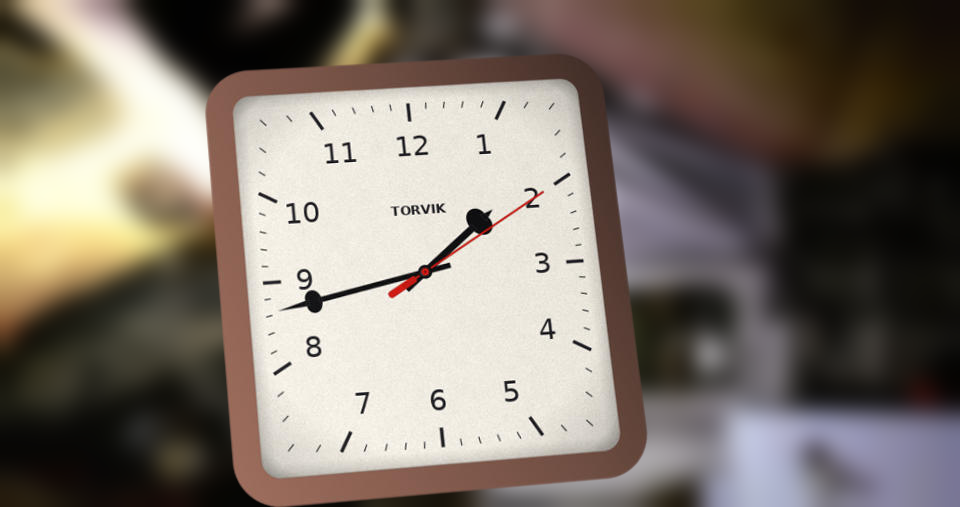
1.43.10
